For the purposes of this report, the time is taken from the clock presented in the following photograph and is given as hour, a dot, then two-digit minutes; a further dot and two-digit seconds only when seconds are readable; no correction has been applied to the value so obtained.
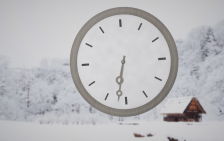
6.32
